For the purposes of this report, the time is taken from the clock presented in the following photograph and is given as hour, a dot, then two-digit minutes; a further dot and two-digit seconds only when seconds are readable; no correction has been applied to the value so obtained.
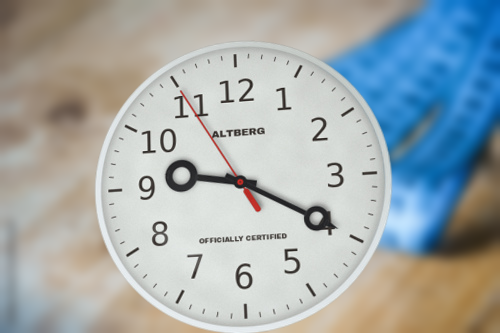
9.19.55
